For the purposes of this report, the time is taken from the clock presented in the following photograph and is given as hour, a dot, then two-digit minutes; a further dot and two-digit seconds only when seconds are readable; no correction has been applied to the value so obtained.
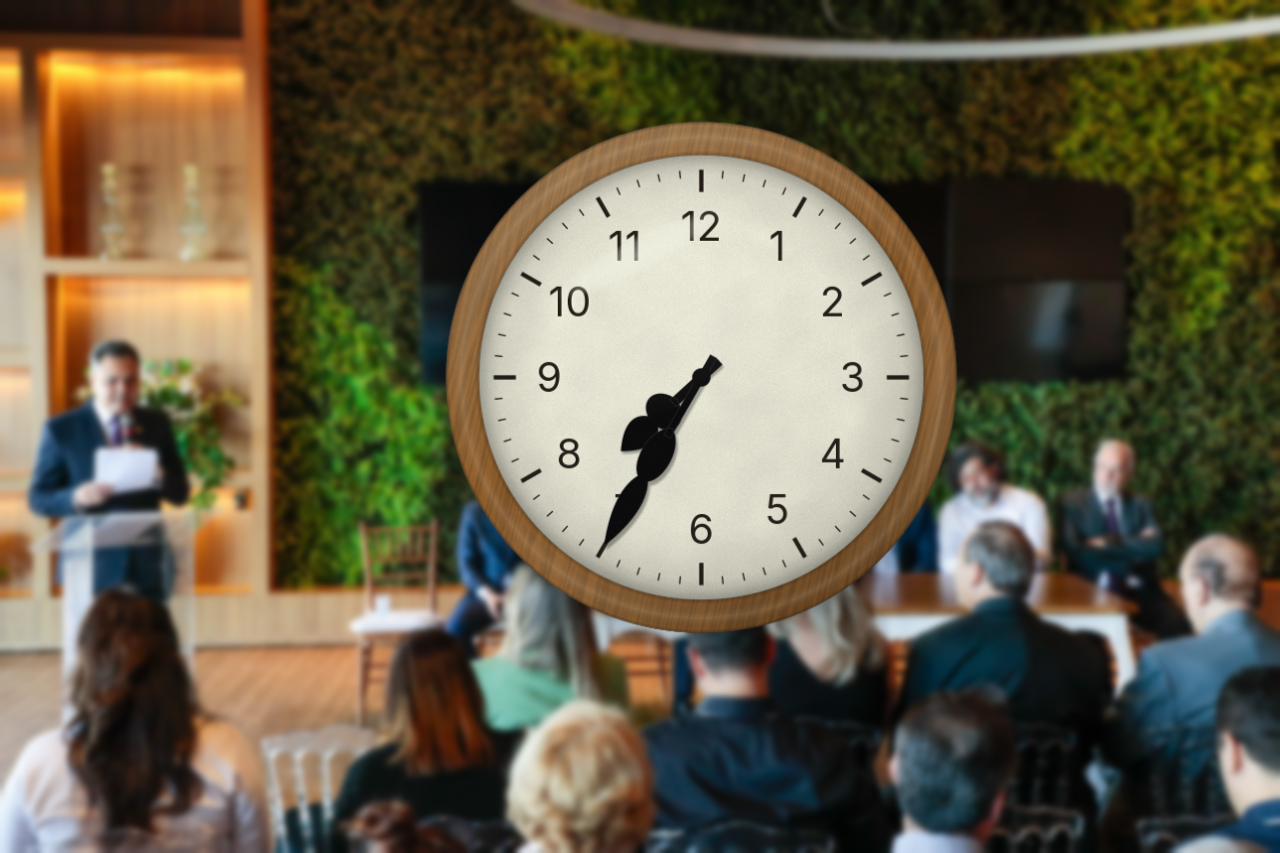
7.35
